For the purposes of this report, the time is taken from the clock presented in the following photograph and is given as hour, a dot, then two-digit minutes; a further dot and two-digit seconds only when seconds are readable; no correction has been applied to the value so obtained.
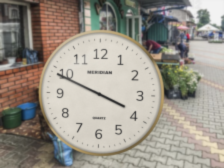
3.49
